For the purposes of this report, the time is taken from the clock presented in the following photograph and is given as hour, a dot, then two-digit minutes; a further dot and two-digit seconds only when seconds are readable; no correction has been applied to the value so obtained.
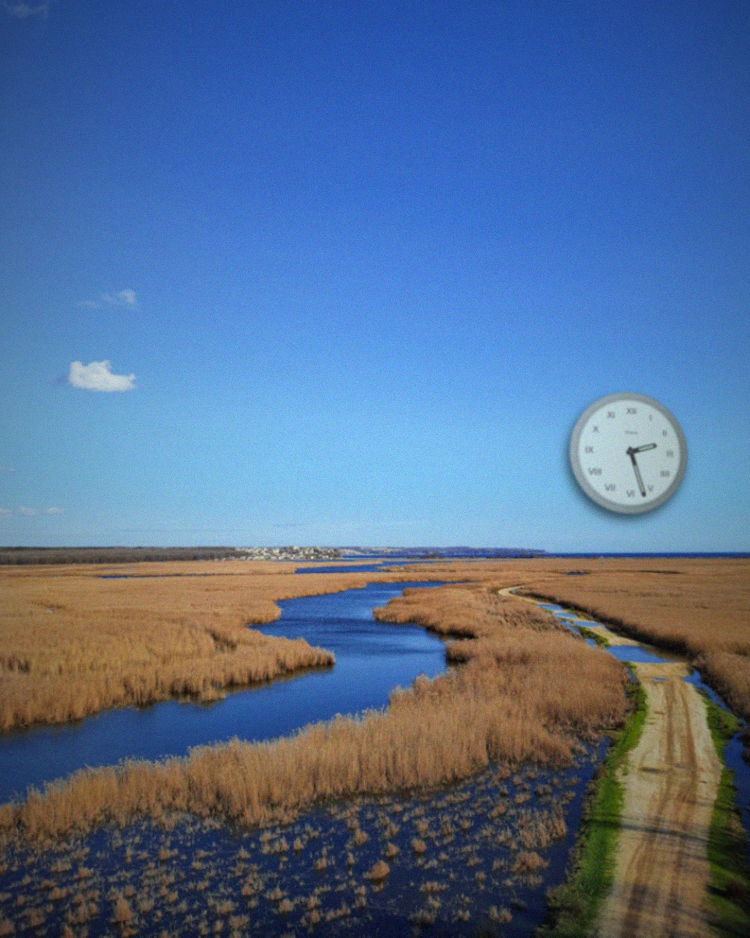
2.27
